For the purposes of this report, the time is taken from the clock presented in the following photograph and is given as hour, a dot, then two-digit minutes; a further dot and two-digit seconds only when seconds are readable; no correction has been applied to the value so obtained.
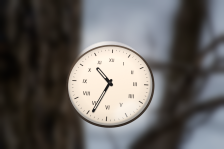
10.34
